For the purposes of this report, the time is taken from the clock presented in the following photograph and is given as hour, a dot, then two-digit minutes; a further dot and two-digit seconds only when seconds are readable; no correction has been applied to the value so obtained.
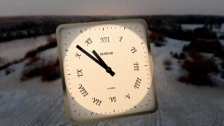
10.52
